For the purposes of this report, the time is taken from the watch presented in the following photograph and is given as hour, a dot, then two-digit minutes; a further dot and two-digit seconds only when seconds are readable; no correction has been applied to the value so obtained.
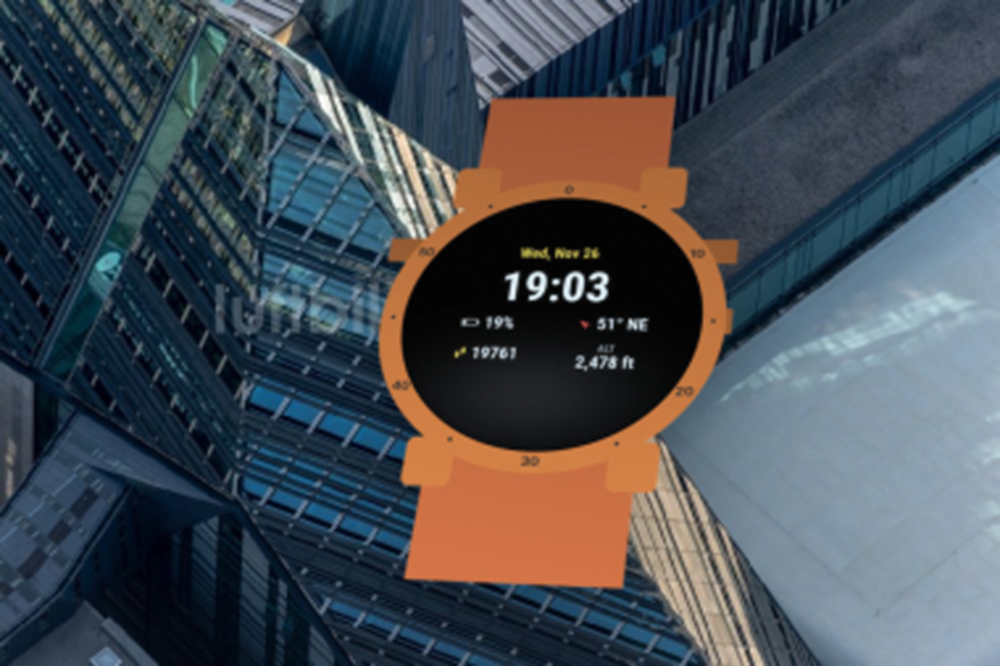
19.03
